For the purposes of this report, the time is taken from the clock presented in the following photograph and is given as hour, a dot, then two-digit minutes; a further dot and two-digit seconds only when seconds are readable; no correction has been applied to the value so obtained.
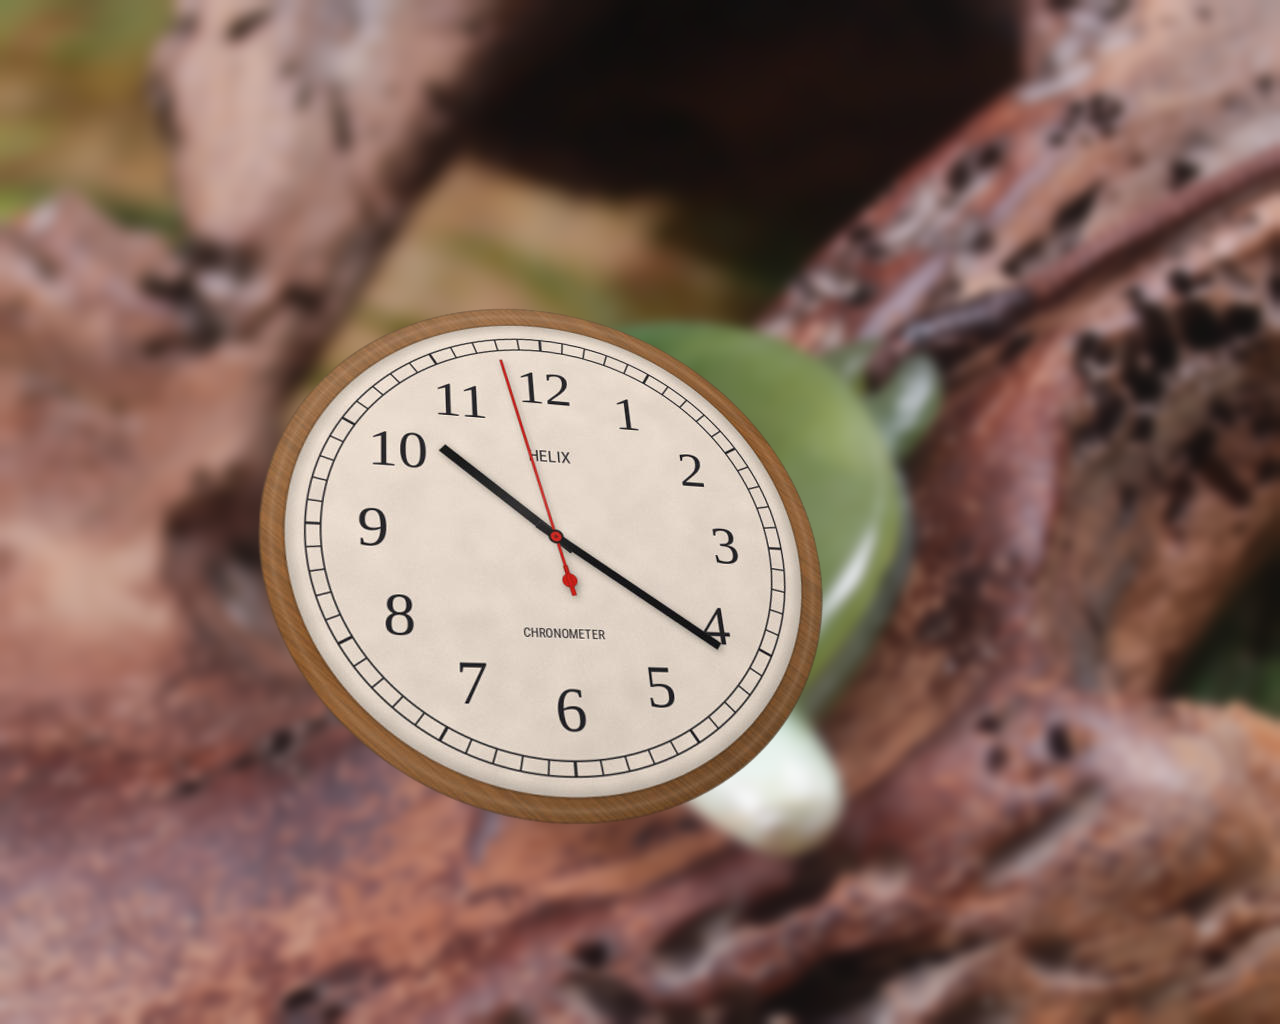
10.20.58
